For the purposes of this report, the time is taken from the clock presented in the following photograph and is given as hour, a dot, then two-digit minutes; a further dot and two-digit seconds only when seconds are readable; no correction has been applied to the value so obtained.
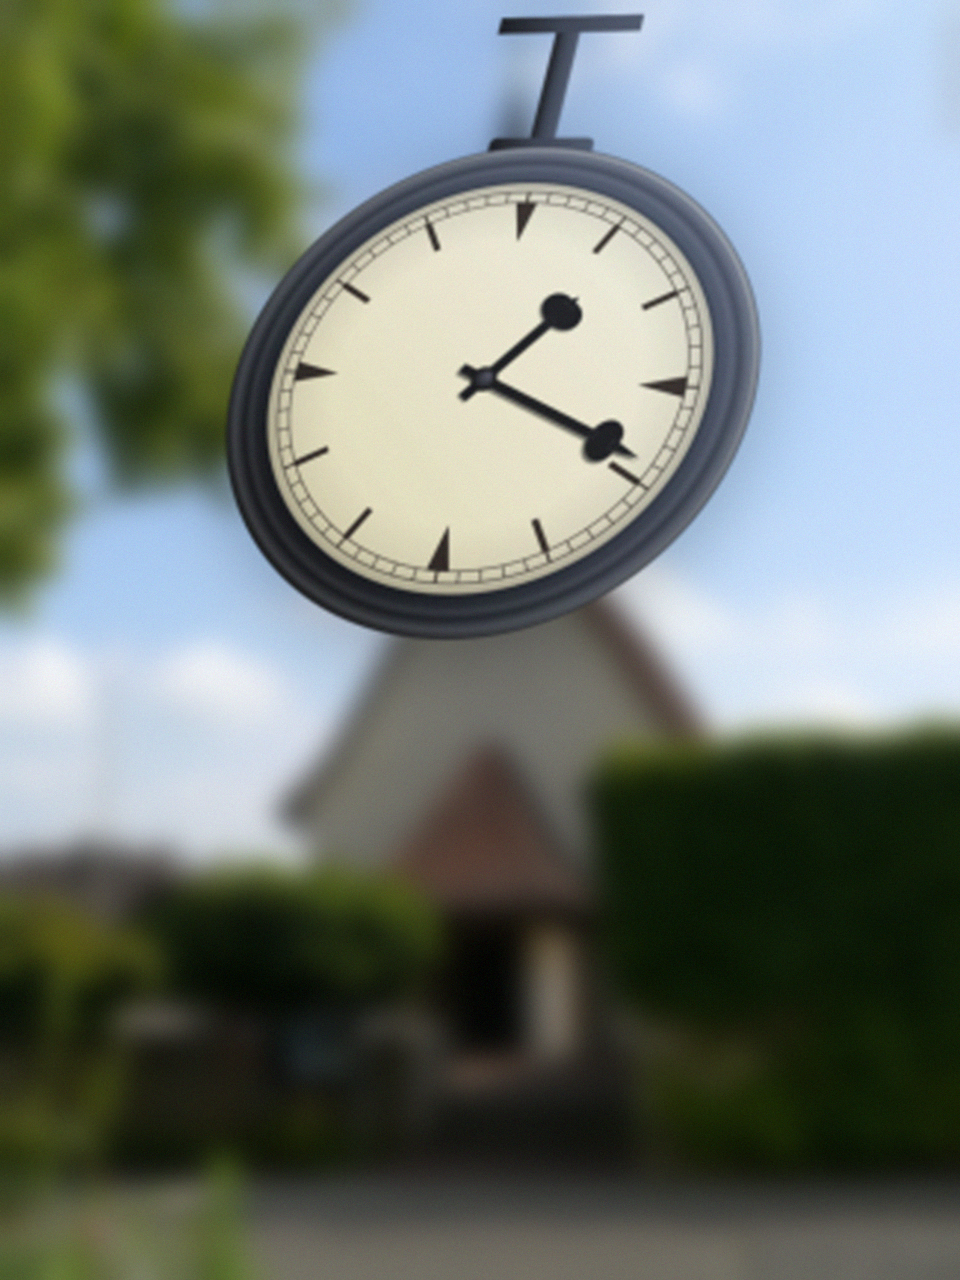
1.19
